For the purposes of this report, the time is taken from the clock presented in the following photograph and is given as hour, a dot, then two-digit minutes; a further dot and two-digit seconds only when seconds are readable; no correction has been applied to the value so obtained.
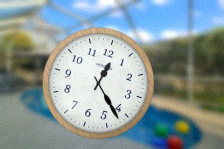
12.22
